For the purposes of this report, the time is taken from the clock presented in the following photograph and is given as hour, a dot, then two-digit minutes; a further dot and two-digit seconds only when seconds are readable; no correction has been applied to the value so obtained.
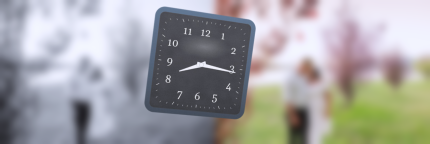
8.16
